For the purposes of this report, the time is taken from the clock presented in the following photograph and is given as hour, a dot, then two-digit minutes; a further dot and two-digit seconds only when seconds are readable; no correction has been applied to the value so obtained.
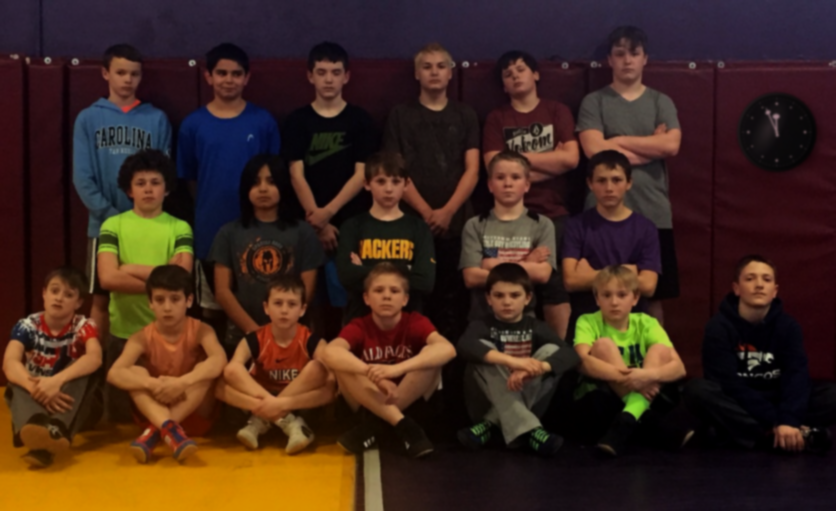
11.56
